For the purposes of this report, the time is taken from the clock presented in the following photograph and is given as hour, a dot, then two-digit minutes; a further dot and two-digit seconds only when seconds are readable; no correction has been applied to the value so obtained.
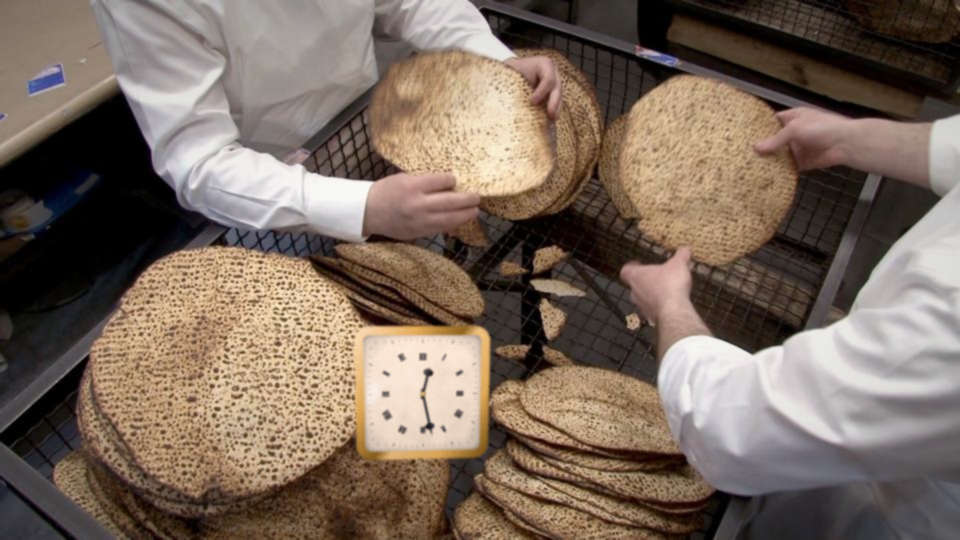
12.28
